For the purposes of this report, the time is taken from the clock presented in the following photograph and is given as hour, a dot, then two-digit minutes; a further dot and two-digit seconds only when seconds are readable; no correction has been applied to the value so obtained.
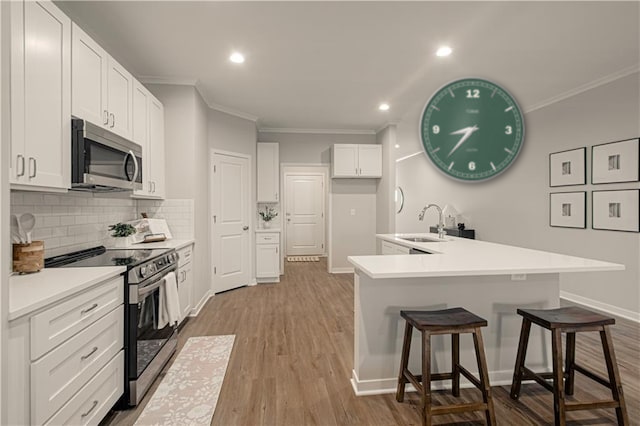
8.37
